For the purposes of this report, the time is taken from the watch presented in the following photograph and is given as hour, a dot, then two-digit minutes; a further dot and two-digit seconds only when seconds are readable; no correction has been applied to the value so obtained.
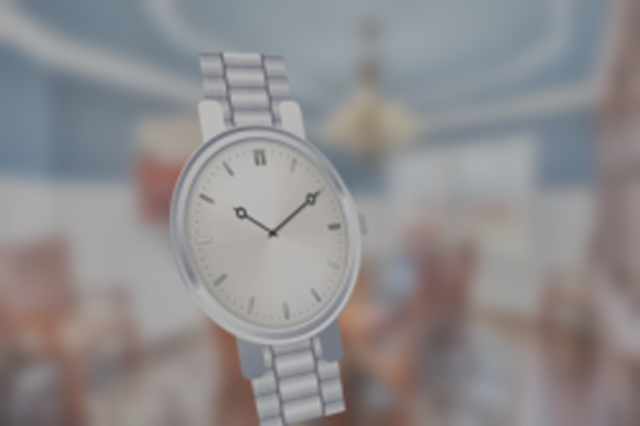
10.10
